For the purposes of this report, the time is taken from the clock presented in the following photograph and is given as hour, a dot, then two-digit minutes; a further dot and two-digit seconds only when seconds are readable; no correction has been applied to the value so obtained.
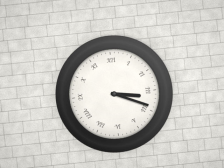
3.19
